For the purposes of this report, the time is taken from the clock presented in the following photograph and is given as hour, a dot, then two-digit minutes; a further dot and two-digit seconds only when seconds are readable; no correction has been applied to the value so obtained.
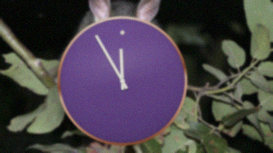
11.55
